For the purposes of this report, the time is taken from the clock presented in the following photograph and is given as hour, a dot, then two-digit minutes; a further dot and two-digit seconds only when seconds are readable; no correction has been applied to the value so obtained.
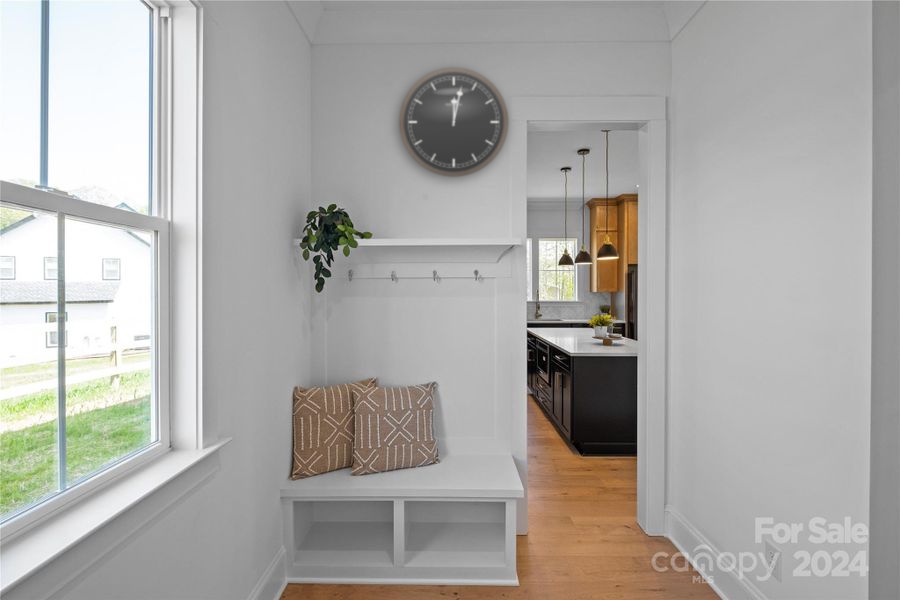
12.02
